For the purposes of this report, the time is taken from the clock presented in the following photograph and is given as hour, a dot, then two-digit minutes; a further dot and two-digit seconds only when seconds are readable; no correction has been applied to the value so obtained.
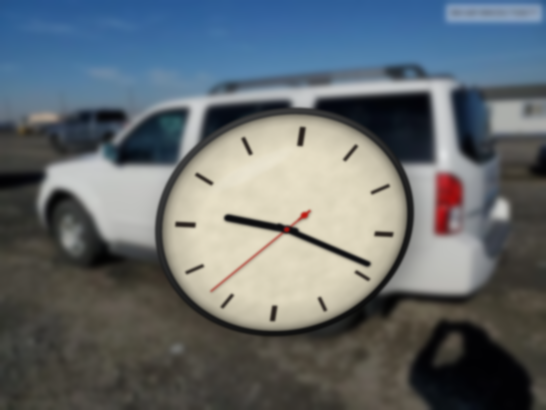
9.18.37
